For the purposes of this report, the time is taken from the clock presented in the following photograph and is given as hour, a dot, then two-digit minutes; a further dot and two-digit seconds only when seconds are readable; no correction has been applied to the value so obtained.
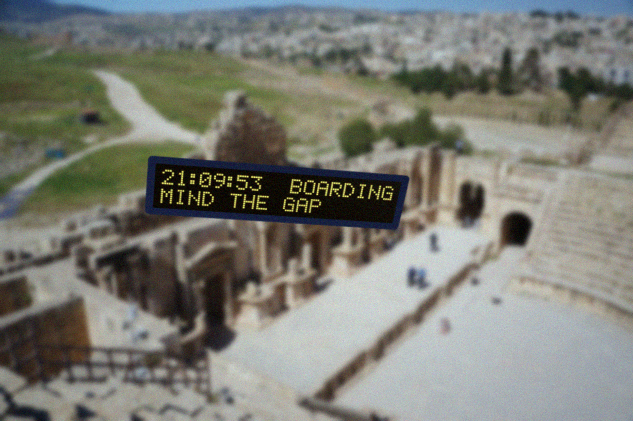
21.09.53
